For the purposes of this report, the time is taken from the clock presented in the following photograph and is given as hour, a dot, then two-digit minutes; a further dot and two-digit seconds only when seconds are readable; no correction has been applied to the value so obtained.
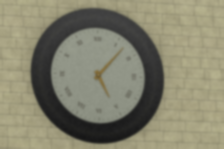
5.07
